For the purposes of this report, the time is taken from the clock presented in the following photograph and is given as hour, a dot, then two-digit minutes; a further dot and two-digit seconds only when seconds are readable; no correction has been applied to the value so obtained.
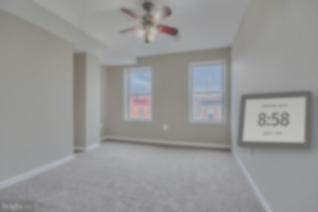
8.58
